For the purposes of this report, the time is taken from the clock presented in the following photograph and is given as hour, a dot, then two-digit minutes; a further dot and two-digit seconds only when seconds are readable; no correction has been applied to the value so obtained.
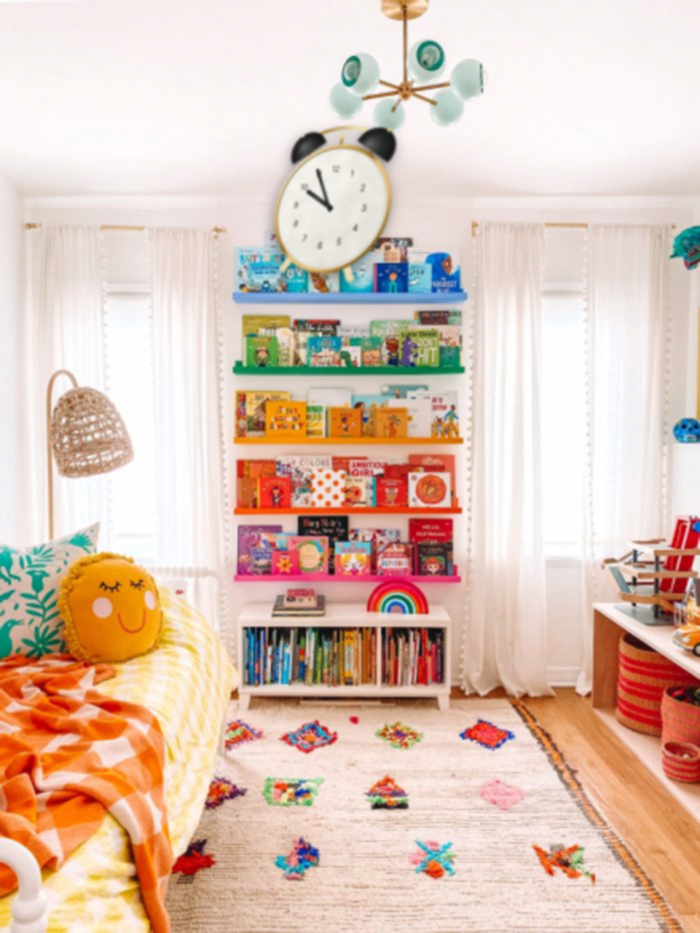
9.55
